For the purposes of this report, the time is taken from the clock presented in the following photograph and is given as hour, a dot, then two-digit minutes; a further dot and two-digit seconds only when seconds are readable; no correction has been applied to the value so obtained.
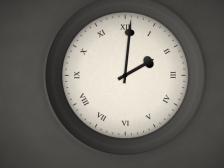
2.01
